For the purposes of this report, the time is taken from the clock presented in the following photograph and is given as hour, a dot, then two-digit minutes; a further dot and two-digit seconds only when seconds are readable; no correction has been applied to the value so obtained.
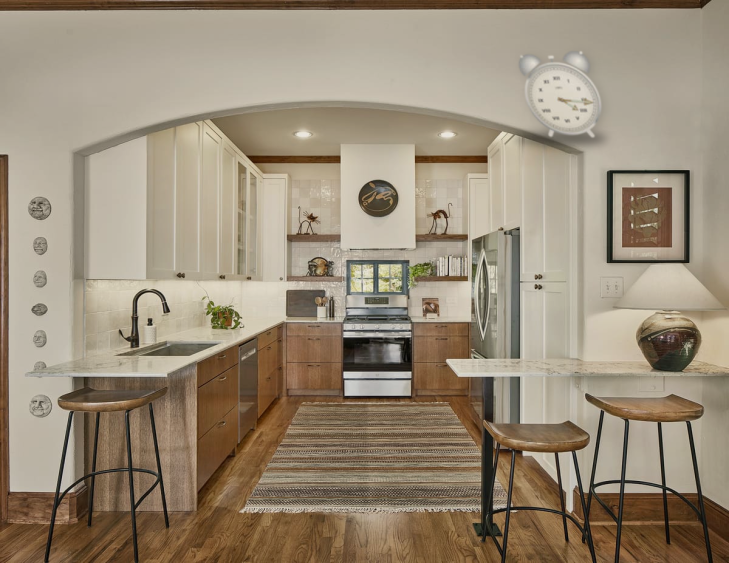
4.16
